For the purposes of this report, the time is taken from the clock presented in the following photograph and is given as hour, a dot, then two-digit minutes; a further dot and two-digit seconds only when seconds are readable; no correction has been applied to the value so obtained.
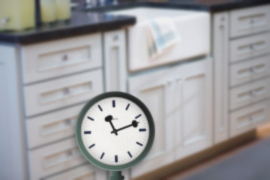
11.12
